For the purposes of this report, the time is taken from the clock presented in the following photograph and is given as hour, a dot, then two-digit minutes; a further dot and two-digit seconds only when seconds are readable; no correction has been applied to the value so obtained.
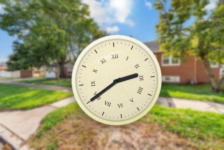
2.40
